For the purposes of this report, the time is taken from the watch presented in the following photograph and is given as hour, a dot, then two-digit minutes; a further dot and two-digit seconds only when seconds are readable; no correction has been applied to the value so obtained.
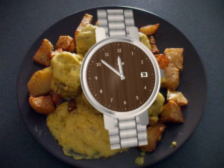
11.52
